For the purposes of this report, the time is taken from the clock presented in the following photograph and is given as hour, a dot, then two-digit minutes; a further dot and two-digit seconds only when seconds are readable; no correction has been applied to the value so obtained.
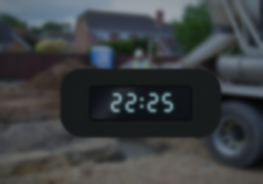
22.25
